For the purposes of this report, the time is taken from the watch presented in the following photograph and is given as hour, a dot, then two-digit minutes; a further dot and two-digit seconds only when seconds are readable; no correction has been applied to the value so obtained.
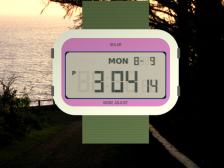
3.04.14
